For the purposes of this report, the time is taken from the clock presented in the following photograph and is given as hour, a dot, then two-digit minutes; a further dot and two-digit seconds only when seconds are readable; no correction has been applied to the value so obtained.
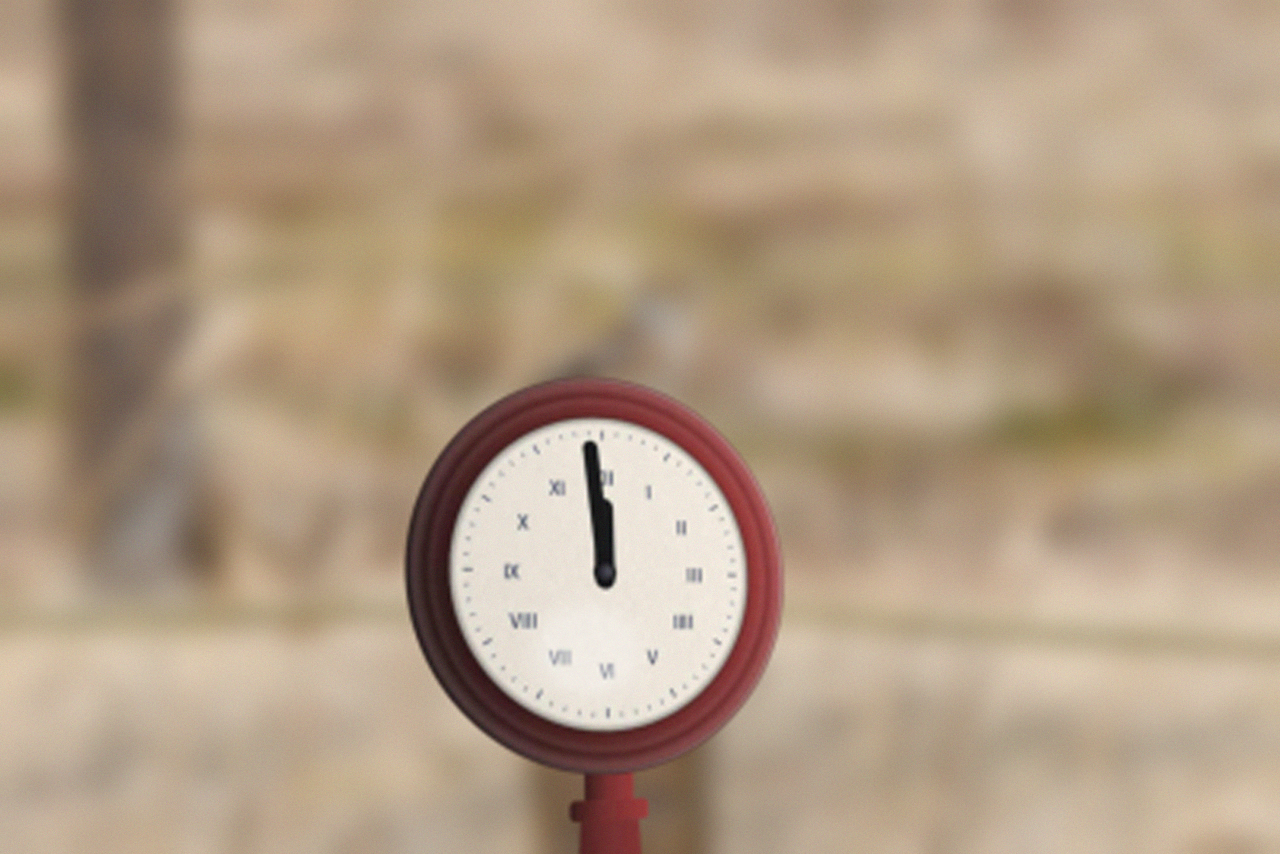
11.59
